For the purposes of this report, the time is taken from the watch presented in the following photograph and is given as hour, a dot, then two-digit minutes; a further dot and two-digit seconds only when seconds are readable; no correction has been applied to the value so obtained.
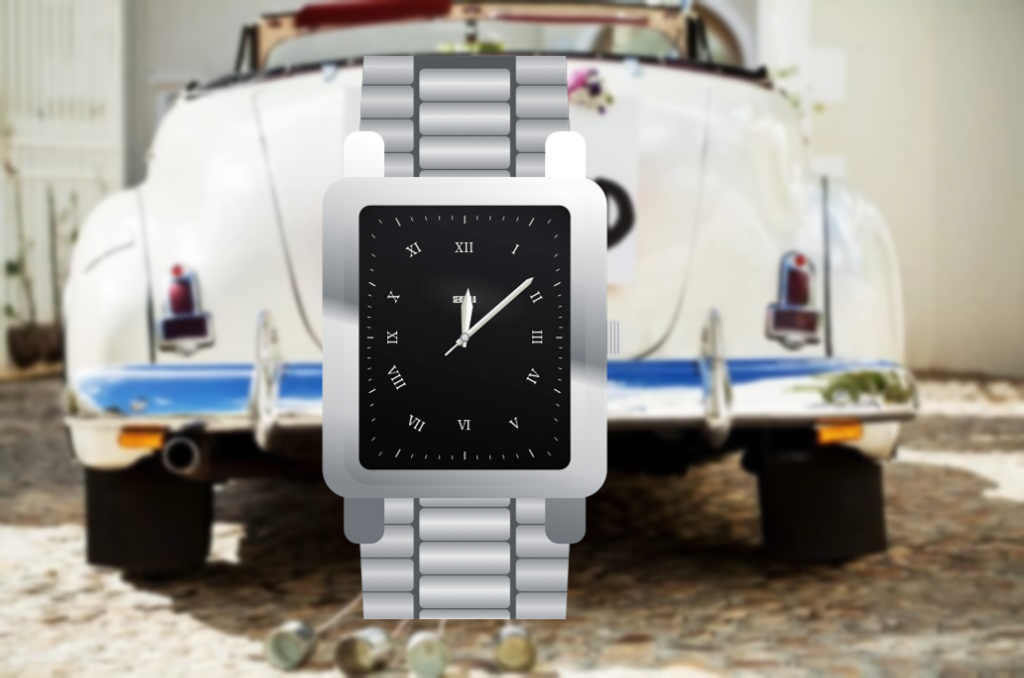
12.08.08
